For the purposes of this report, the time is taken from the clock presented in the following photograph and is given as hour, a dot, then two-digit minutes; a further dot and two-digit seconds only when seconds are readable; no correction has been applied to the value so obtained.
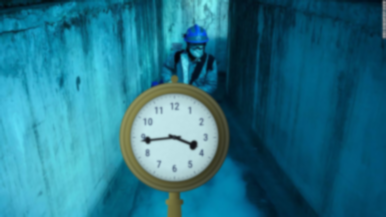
3.44
